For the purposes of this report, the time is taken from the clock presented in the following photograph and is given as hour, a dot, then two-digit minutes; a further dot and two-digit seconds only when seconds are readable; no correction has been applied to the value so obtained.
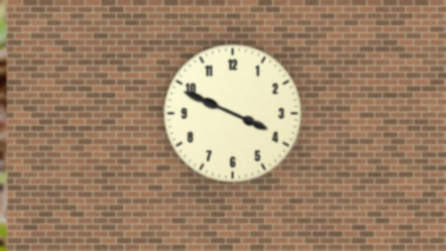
3.49
